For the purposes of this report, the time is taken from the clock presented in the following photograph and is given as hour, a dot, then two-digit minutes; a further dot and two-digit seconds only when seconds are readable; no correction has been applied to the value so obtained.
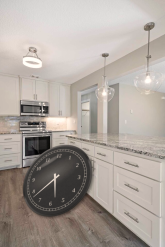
5.38
